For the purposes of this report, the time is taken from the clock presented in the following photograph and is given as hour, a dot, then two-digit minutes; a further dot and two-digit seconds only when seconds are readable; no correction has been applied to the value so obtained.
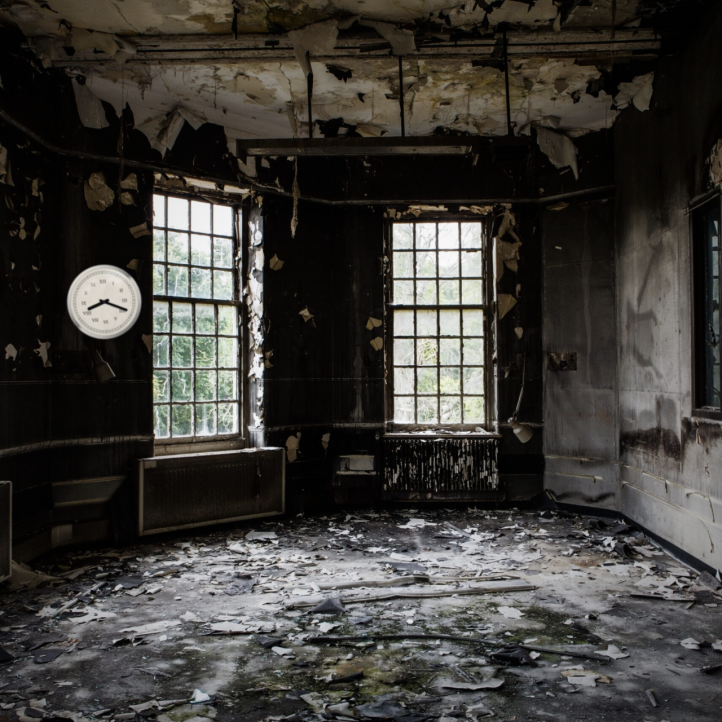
8.19
